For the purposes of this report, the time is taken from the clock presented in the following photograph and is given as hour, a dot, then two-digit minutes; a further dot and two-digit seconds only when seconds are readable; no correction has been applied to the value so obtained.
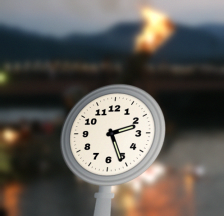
2.26
